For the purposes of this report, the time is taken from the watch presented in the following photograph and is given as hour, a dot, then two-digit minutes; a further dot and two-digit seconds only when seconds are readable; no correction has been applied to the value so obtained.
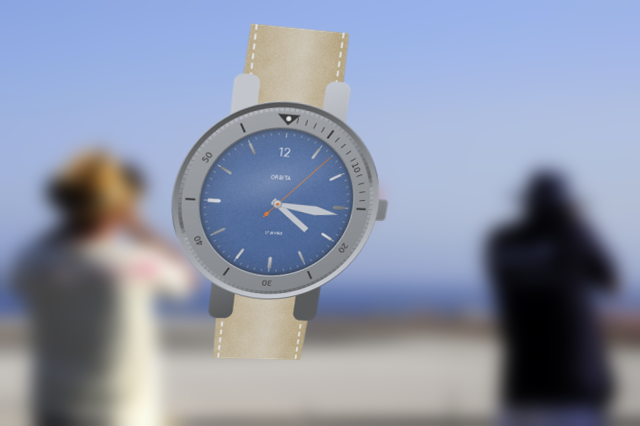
4.16.07
